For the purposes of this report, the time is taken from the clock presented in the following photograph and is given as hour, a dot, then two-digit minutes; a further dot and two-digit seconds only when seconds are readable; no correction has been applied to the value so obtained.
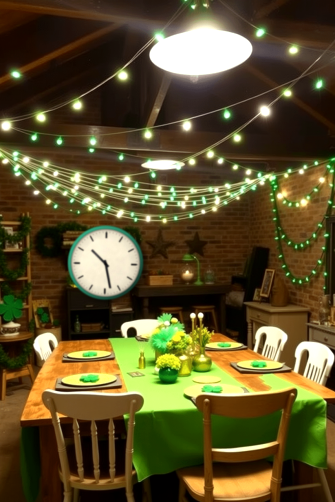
10.28
